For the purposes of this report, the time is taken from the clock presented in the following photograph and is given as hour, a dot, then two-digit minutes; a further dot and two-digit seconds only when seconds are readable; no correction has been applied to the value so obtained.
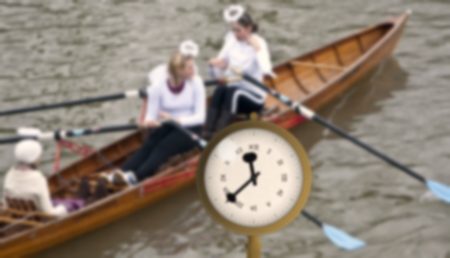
11.38
